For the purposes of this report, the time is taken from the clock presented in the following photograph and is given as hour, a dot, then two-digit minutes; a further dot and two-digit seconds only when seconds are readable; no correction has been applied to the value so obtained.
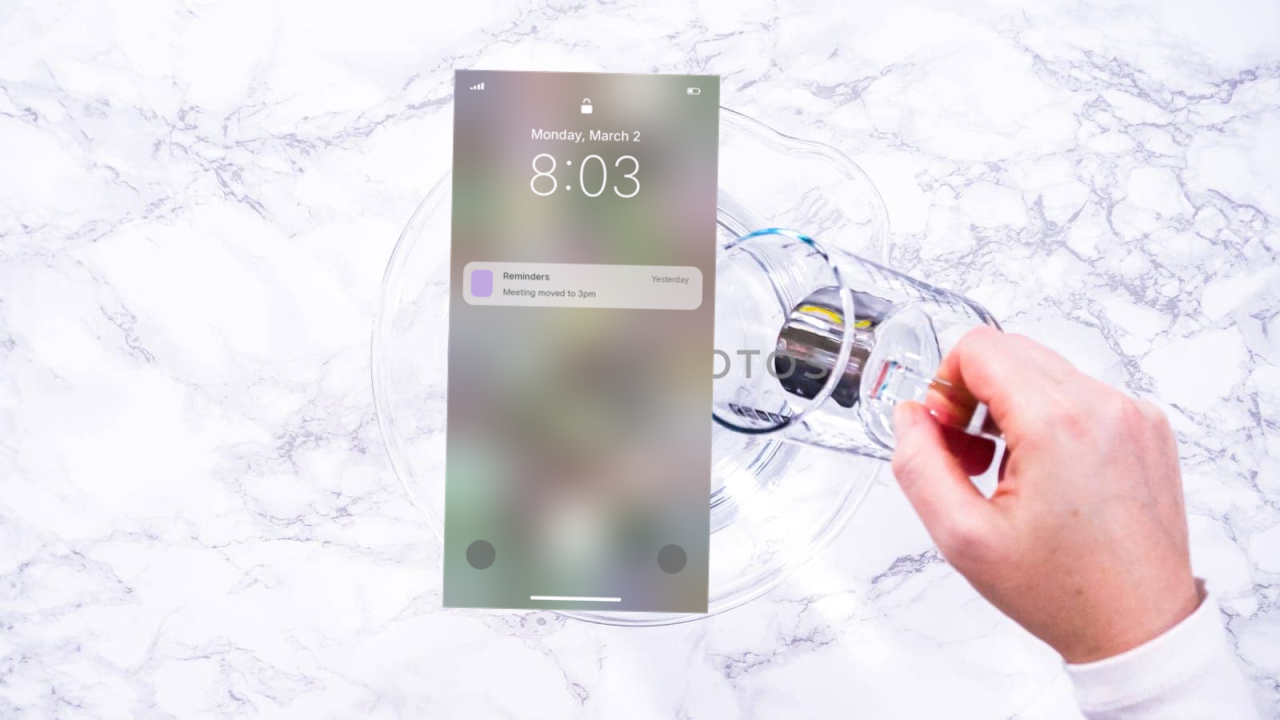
8.03
